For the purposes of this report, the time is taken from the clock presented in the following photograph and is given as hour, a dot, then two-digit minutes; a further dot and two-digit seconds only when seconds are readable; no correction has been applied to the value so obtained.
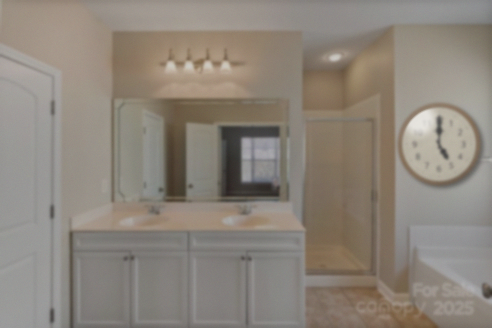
5.00
